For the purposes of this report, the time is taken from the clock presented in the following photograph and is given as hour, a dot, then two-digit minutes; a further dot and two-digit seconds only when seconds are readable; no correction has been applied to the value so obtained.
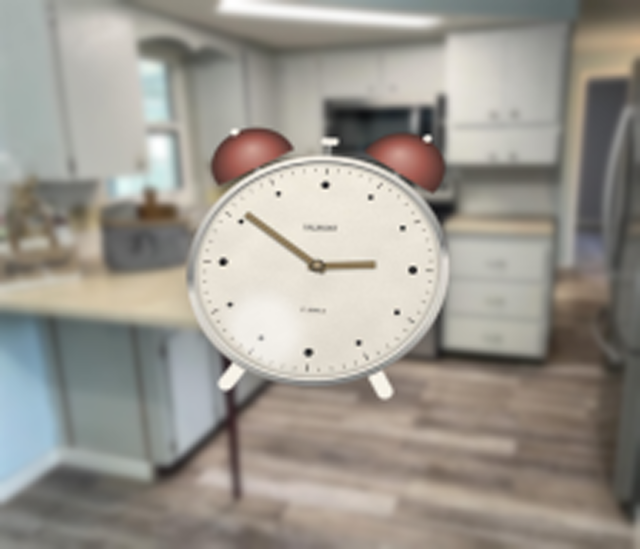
2.51
